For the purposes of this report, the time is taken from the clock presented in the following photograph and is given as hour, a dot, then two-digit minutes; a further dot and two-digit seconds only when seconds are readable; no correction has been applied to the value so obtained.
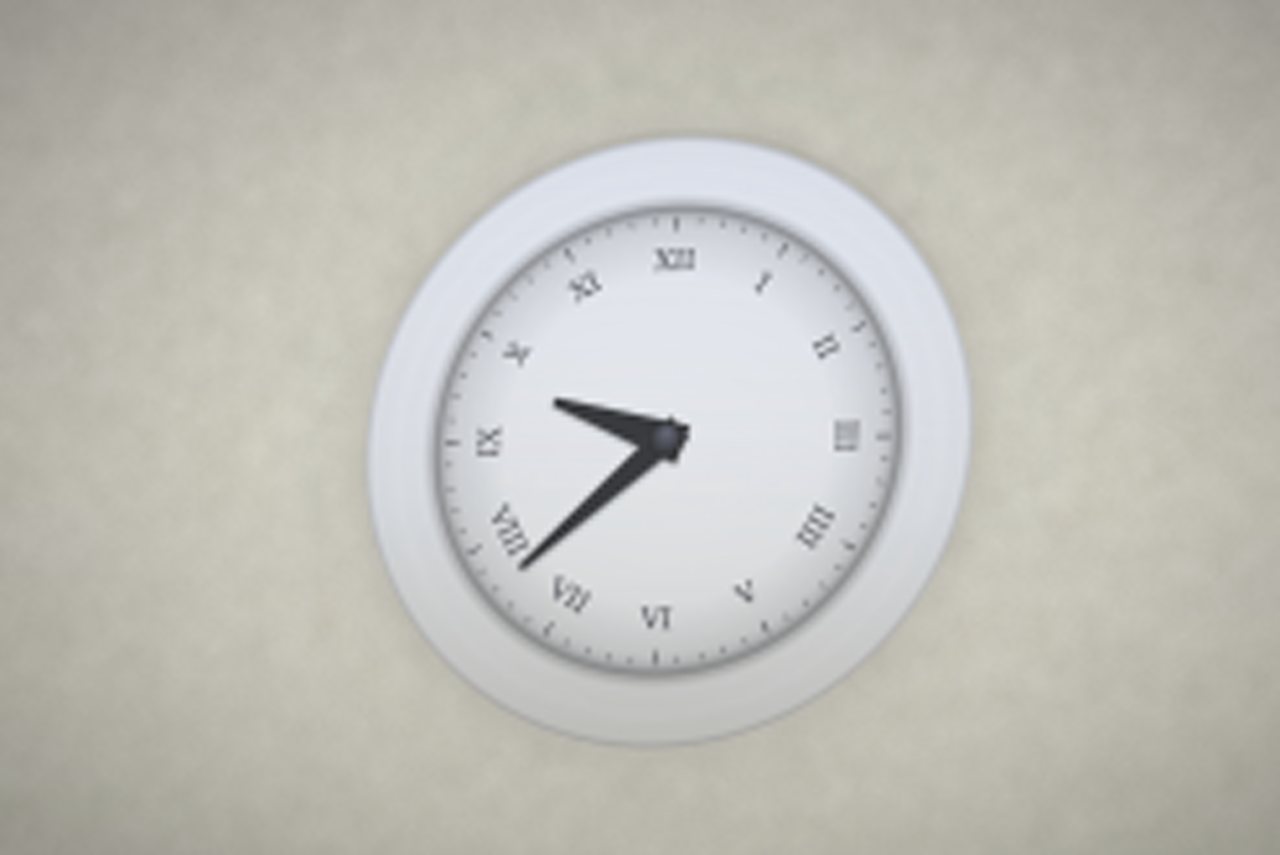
9.38
